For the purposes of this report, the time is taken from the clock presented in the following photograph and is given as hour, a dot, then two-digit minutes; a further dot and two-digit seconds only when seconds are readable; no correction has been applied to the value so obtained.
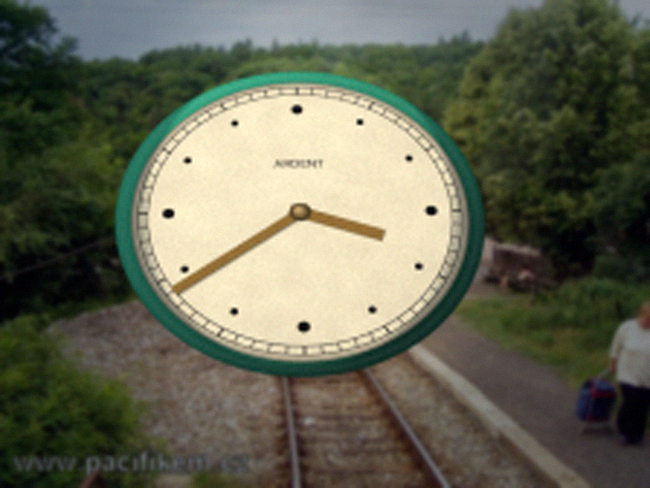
3.39
